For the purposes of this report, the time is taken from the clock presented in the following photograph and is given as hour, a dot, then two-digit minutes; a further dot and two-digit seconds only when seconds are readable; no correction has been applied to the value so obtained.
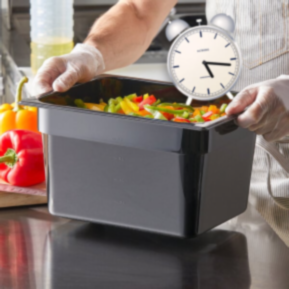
5.17
